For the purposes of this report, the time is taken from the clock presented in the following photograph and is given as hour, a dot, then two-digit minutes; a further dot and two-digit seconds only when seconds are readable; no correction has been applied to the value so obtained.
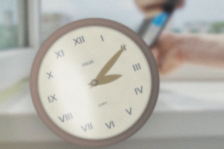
3.10
